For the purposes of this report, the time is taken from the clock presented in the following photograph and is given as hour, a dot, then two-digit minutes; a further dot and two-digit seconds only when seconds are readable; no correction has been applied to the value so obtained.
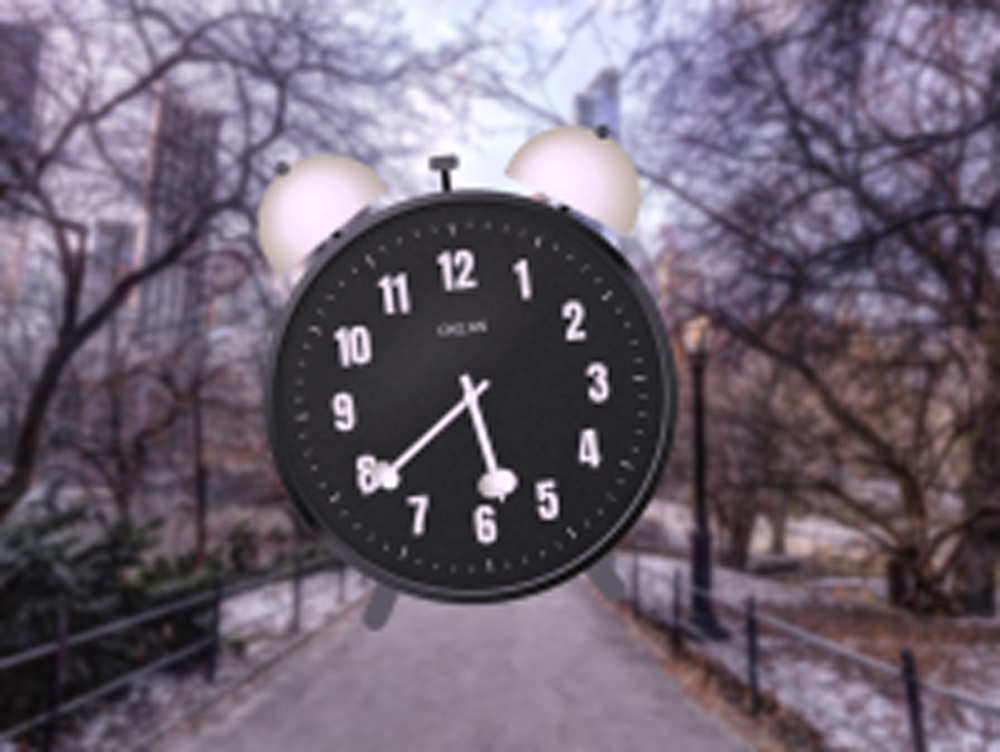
5.39
